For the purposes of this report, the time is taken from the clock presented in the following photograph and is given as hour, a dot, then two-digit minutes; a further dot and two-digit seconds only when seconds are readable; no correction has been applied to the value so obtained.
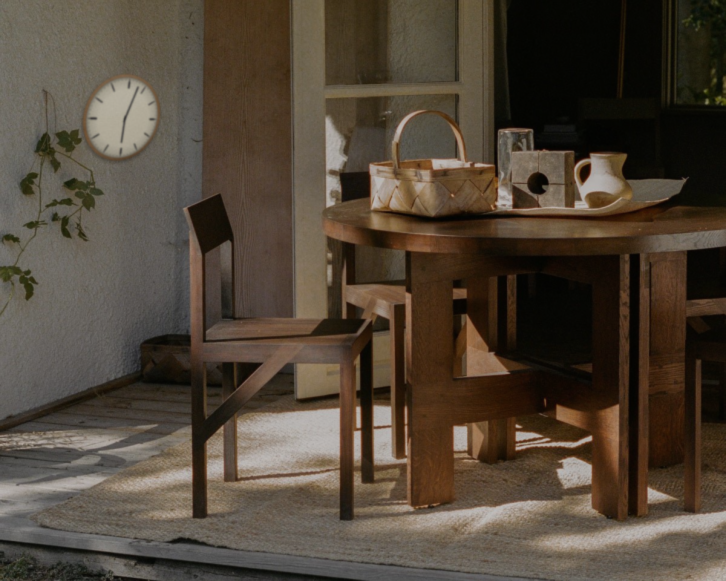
6.03
